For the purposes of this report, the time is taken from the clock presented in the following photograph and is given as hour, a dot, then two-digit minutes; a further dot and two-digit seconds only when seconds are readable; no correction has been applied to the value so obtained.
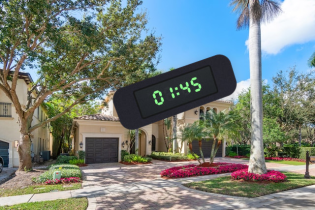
1.45
